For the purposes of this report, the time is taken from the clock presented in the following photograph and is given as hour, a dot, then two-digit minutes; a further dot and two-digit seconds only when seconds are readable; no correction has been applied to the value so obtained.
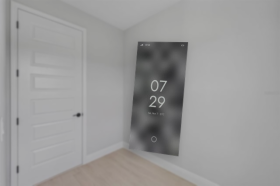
7.29
